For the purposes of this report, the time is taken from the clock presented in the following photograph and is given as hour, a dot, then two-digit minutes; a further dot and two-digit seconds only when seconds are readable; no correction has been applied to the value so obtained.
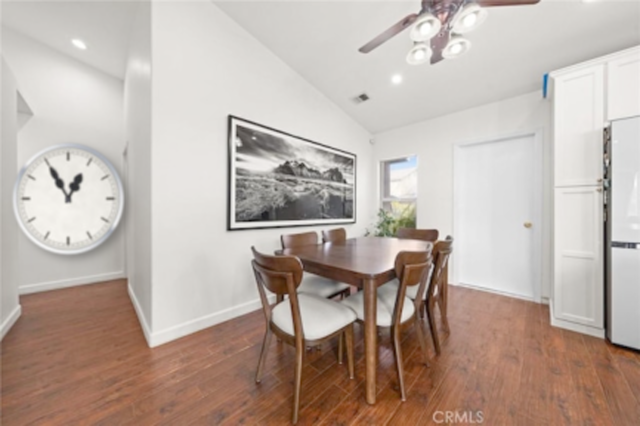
12.55
